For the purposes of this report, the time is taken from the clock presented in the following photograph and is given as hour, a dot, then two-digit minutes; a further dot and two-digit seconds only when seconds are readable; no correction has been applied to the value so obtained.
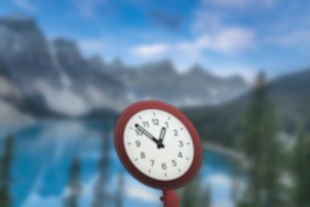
12.52
